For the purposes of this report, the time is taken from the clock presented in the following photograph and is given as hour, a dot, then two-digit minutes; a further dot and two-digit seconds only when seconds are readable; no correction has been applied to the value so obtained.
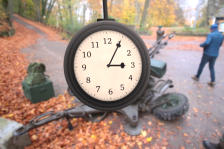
3.05
